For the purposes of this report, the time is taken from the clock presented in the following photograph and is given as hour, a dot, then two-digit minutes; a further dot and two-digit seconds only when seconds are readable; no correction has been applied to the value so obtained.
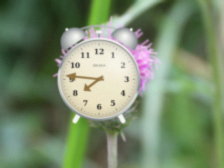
7.46
